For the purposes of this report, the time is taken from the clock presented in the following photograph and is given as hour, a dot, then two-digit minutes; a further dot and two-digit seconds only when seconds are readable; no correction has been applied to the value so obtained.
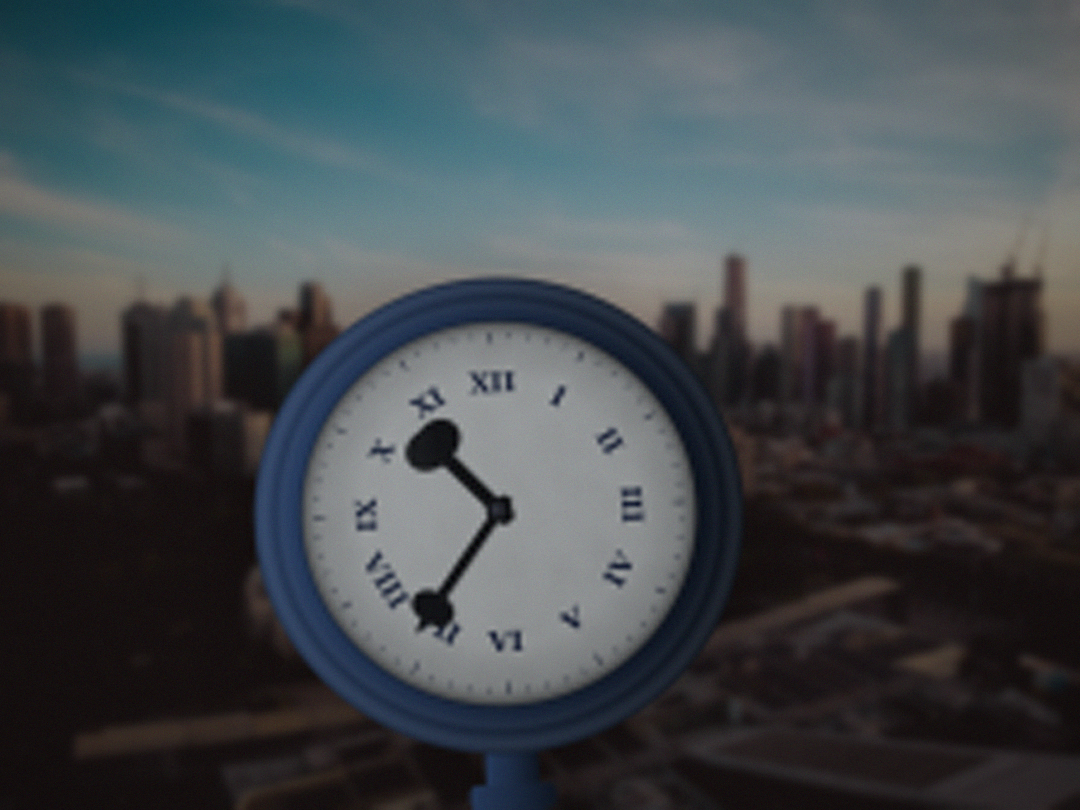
10.36
